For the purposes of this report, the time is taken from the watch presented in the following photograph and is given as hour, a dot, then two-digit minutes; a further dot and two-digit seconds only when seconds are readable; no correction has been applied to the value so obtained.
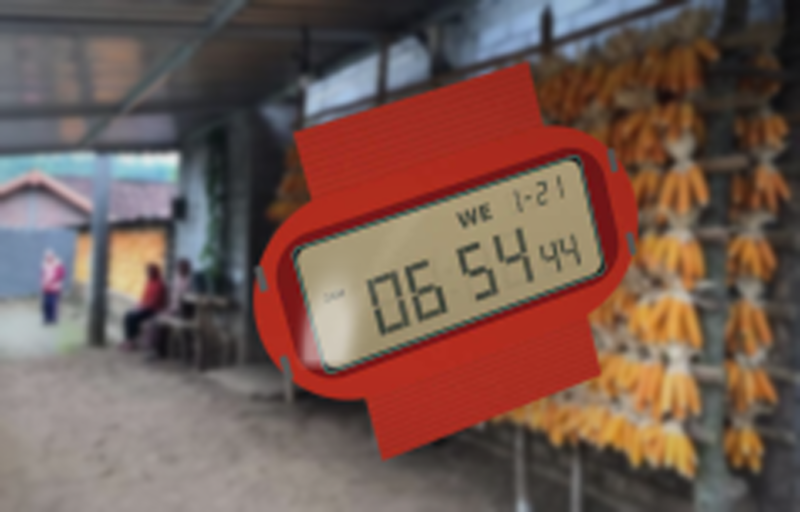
6.54.44
